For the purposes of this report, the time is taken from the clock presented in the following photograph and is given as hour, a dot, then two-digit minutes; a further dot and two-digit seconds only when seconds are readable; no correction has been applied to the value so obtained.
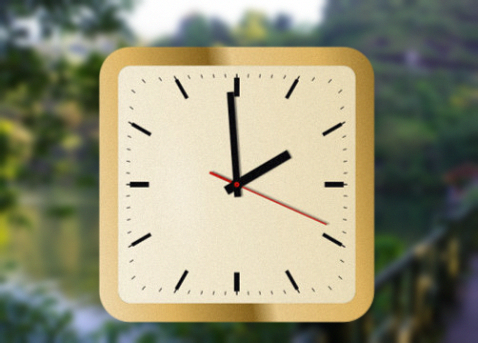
1.59.19
